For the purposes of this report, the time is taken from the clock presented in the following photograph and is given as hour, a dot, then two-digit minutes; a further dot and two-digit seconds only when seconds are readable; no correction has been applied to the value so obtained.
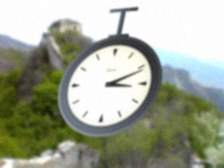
3.11
